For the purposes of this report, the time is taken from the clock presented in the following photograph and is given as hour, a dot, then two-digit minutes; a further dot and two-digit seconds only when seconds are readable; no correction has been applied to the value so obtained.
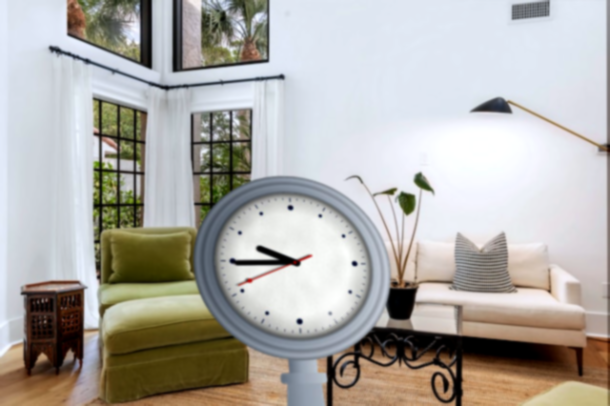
9.44.41
